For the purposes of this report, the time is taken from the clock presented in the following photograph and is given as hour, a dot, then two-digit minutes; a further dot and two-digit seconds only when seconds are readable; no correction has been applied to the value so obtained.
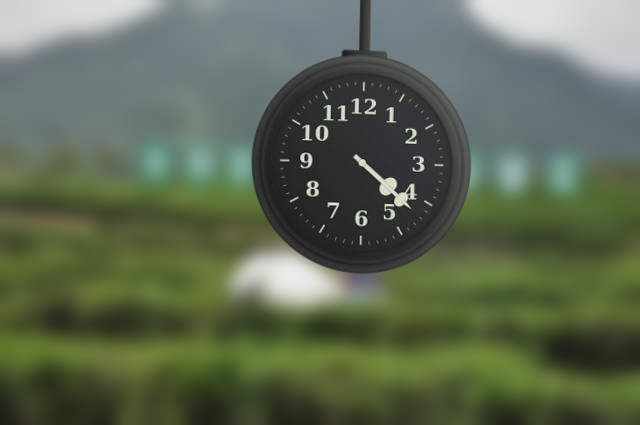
4.22
